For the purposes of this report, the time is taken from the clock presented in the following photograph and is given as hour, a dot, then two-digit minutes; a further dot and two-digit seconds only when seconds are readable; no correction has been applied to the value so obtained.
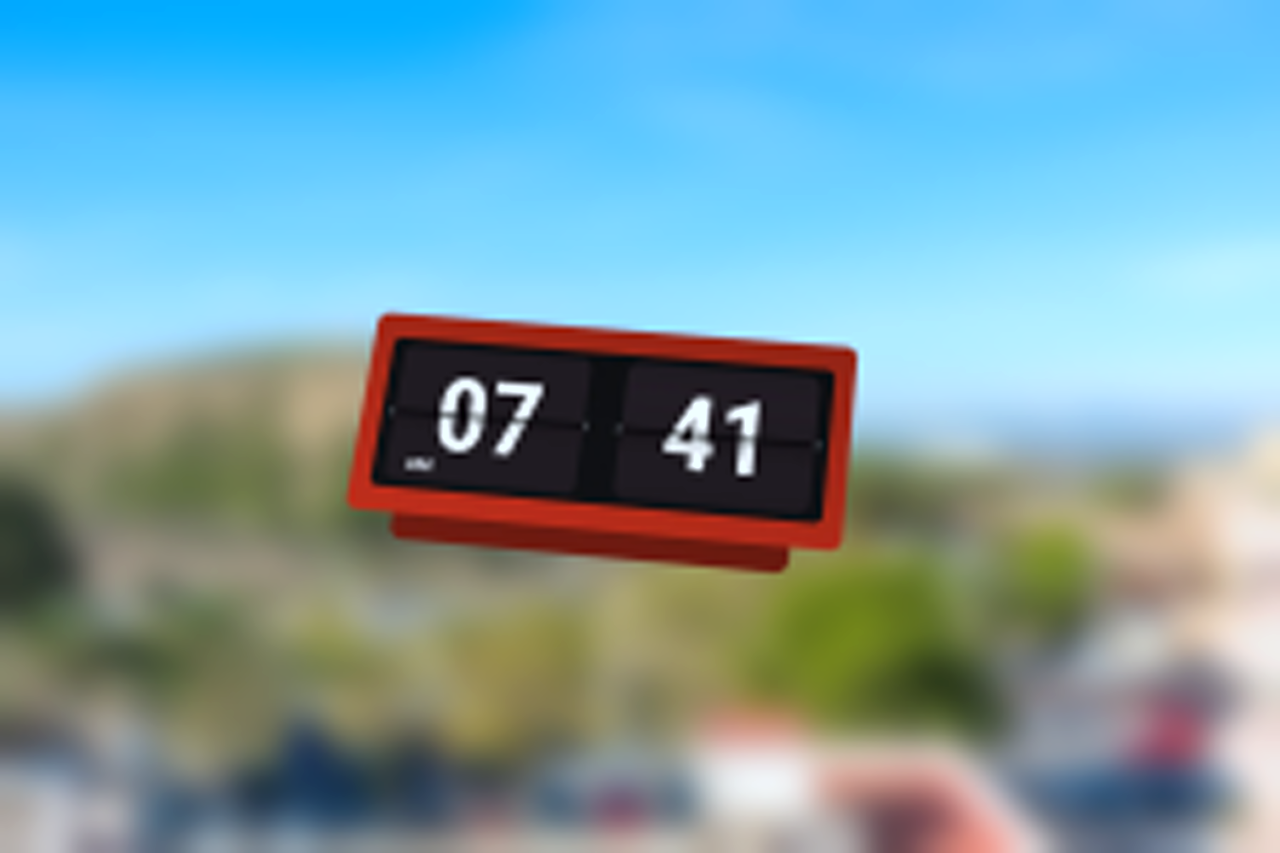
7.41
